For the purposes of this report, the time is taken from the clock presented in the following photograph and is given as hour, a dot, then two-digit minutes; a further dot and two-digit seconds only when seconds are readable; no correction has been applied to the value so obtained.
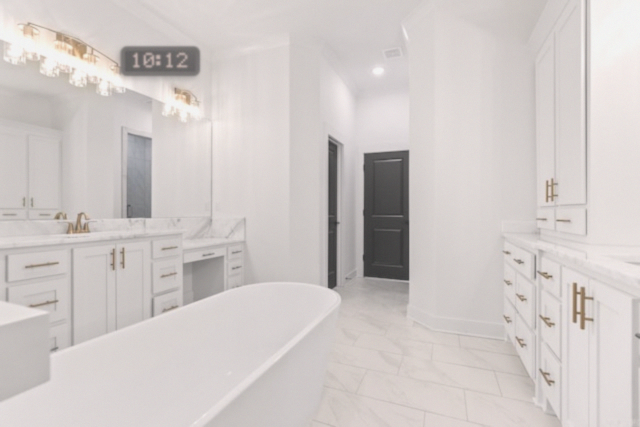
10.12
